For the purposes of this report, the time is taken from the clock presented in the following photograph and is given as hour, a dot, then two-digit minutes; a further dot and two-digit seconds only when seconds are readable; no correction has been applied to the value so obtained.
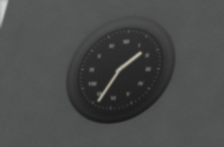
1.34
